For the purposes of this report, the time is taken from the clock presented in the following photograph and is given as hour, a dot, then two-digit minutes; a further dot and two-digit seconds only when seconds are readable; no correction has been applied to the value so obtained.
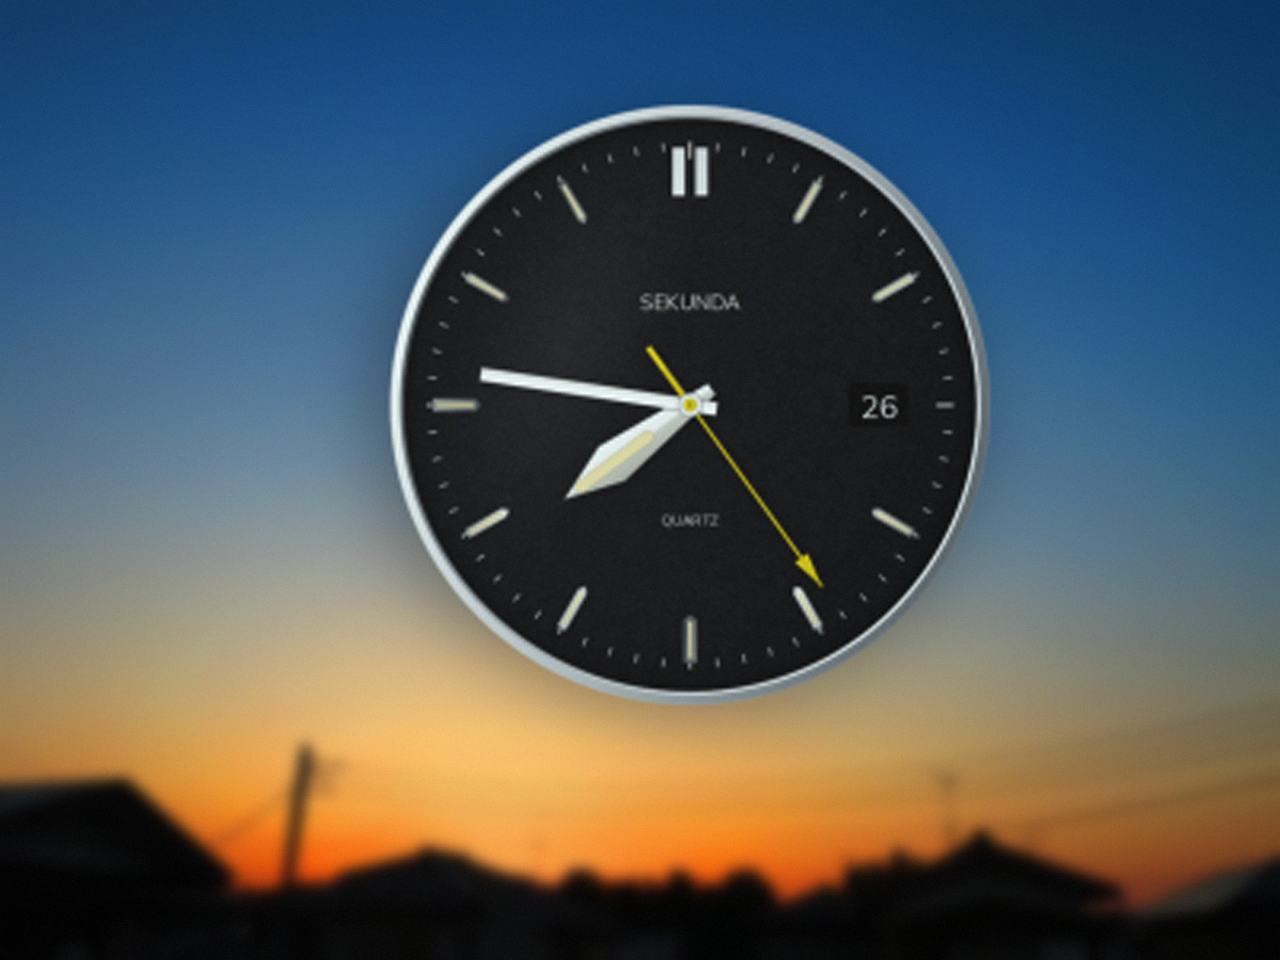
7.46.24
